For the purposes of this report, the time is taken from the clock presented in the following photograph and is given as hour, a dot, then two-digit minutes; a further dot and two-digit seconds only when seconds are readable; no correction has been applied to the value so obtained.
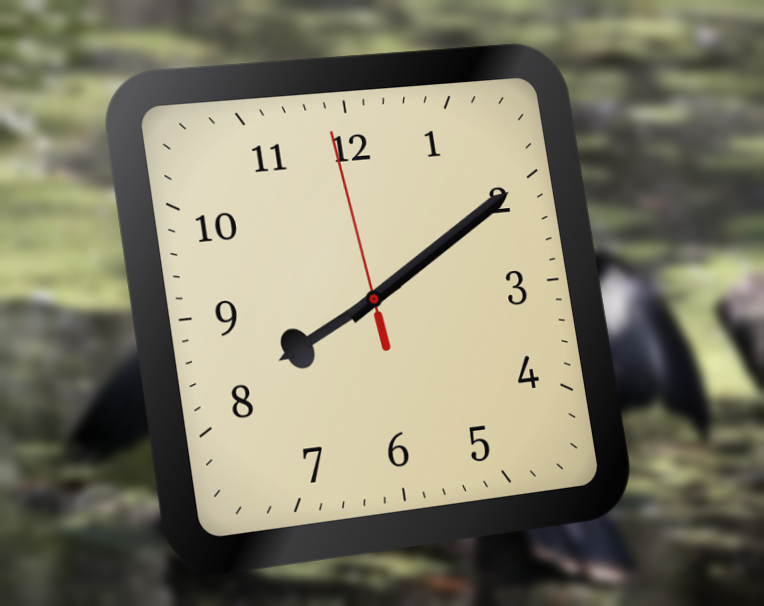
8.09.59
